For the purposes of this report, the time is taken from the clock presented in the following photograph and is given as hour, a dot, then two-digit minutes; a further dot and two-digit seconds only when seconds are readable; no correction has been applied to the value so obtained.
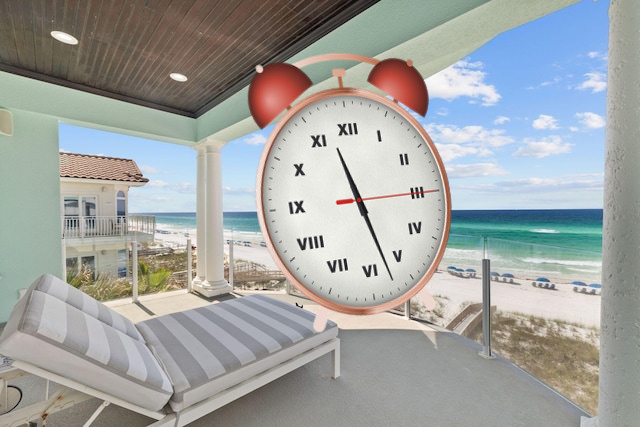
11.27.15
